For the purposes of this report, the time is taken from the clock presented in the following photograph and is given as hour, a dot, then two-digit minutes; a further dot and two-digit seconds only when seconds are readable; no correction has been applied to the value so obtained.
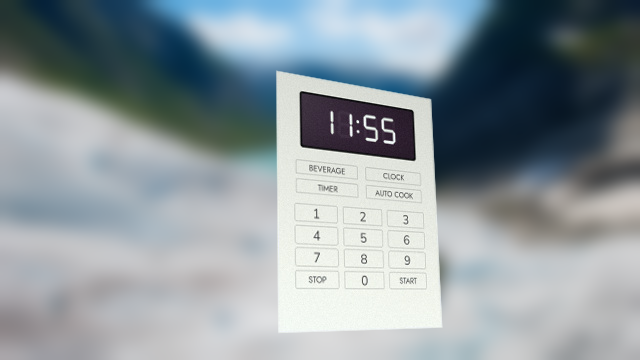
11.55
